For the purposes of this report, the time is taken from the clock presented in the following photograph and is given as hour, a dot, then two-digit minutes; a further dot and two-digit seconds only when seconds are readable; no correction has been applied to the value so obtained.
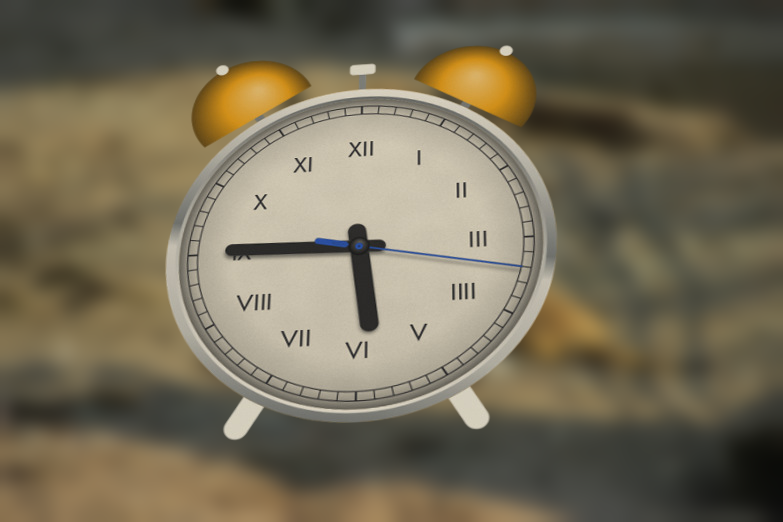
5.45.17
